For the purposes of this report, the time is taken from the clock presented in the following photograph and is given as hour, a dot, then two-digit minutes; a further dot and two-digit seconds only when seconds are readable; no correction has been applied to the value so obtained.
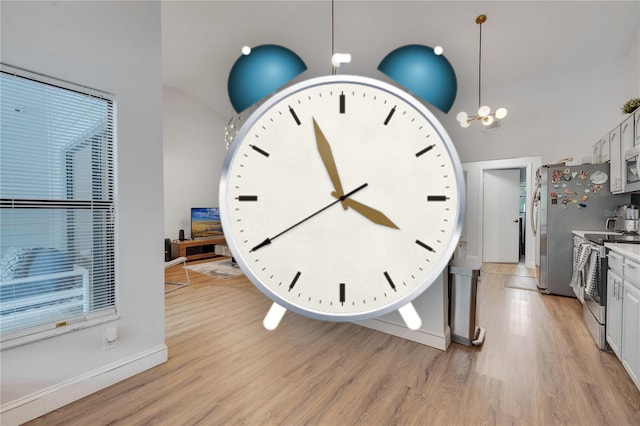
3.56.40
